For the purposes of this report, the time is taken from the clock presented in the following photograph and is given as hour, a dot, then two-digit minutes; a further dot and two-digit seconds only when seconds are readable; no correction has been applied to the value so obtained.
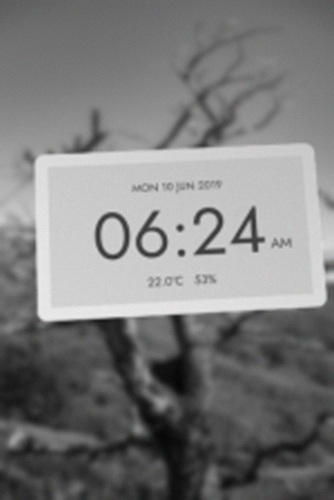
6.24
